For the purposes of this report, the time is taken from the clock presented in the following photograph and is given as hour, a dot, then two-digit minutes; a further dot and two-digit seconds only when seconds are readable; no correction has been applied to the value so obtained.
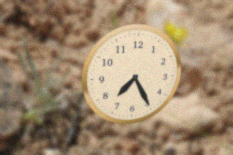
7.25
